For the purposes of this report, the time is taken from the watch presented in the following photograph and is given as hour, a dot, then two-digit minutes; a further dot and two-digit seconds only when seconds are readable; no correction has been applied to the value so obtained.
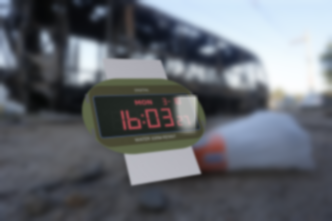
16.03
